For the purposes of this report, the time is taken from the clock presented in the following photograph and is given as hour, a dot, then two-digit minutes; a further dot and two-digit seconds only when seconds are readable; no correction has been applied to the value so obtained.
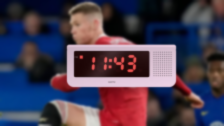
11.43
